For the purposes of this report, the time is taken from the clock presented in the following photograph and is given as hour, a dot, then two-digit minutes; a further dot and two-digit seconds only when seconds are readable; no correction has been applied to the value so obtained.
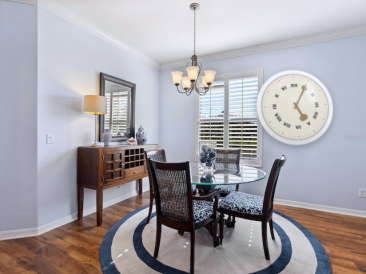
5.05
